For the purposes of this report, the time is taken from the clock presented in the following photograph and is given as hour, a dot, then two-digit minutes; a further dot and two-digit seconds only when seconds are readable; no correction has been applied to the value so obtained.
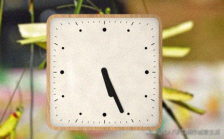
5.26
